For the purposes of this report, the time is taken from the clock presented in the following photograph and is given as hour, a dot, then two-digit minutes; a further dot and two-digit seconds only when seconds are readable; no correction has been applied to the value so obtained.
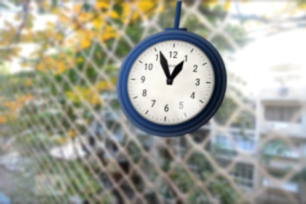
12.56
